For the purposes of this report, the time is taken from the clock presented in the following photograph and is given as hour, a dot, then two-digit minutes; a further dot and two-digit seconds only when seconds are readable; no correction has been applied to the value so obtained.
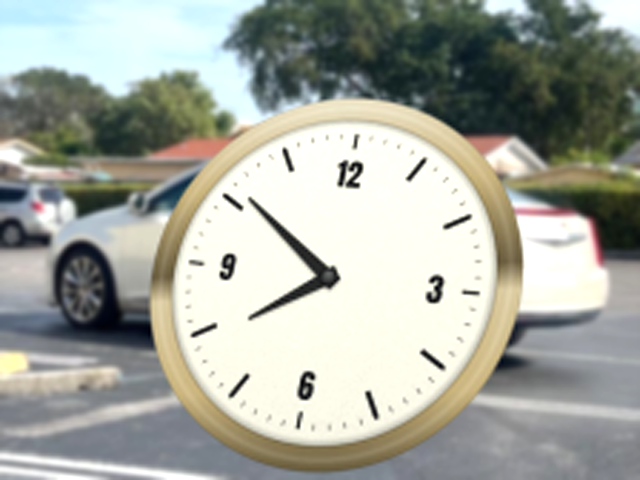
7.51
